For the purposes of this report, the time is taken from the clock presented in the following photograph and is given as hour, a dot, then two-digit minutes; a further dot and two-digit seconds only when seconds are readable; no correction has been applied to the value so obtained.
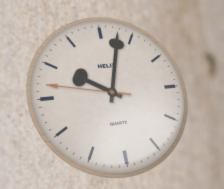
10.02.47
